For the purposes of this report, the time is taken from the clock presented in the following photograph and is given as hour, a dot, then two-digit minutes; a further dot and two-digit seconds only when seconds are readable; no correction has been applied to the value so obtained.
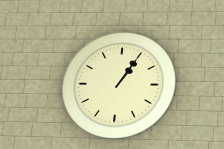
1.05
